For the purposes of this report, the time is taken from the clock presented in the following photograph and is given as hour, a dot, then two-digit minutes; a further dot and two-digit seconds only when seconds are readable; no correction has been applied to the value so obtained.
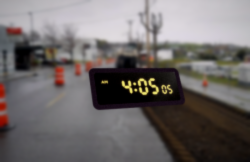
4.05.05
